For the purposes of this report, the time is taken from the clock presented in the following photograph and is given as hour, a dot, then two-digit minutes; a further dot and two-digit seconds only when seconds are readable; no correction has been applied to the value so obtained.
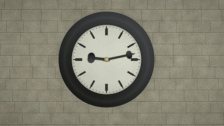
9.13
